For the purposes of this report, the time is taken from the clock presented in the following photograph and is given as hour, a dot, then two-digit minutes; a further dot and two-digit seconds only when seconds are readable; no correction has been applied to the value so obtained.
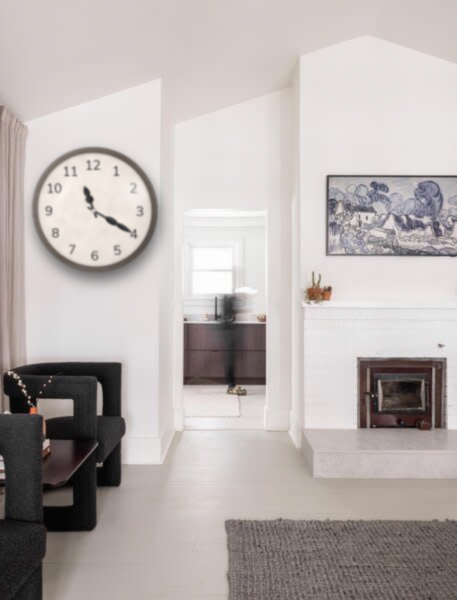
11.20
